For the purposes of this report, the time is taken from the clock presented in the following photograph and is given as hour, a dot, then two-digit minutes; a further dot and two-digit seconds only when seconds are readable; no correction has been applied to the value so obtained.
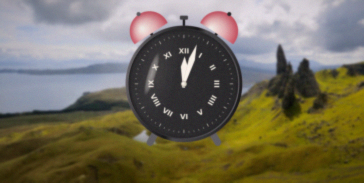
12.03
